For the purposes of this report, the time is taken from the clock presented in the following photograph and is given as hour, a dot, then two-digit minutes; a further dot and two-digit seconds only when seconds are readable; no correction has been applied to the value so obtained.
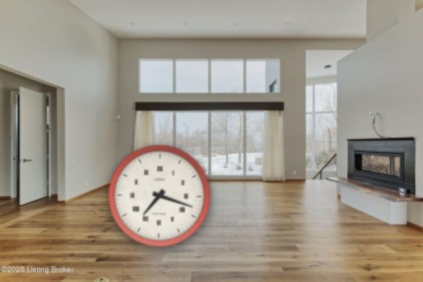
7.18
